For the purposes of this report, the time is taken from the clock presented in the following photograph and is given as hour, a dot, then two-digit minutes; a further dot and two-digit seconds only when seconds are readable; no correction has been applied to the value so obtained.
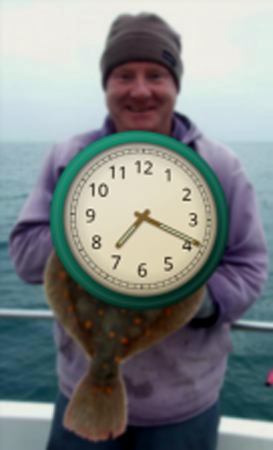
7.19
